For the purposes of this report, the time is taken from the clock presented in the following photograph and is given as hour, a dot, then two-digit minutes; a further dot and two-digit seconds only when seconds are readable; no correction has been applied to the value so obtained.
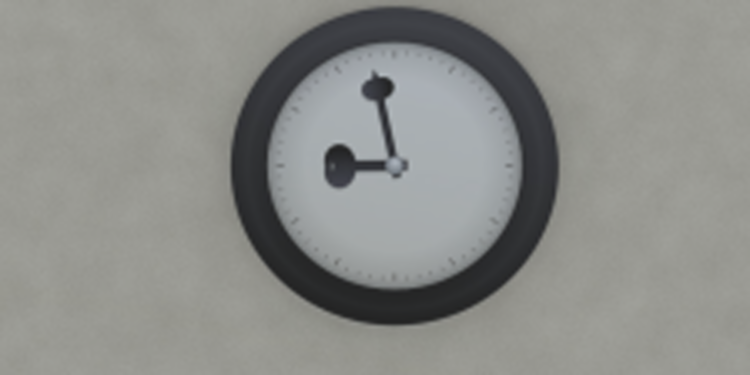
8.58
